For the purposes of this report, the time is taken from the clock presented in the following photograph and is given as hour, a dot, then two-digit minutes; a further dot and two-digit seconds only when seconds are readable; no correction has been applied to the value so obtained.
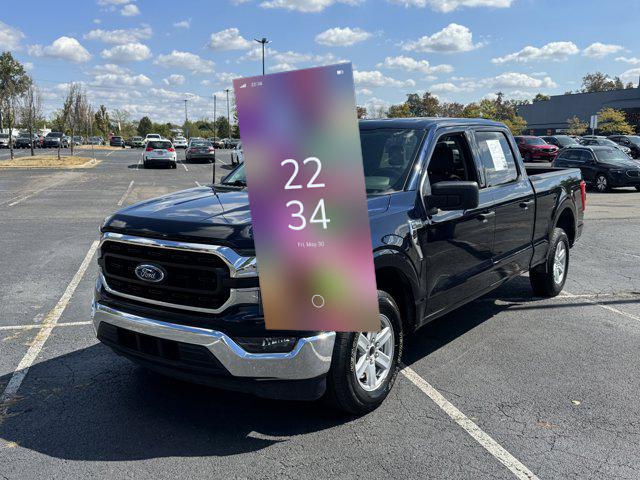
22.34
